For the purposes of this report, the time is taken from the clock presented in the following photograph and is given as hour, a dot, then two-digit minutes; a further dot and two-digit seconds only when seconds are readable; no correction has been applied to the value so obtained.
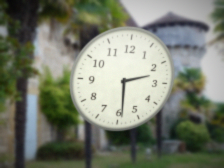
2.29
